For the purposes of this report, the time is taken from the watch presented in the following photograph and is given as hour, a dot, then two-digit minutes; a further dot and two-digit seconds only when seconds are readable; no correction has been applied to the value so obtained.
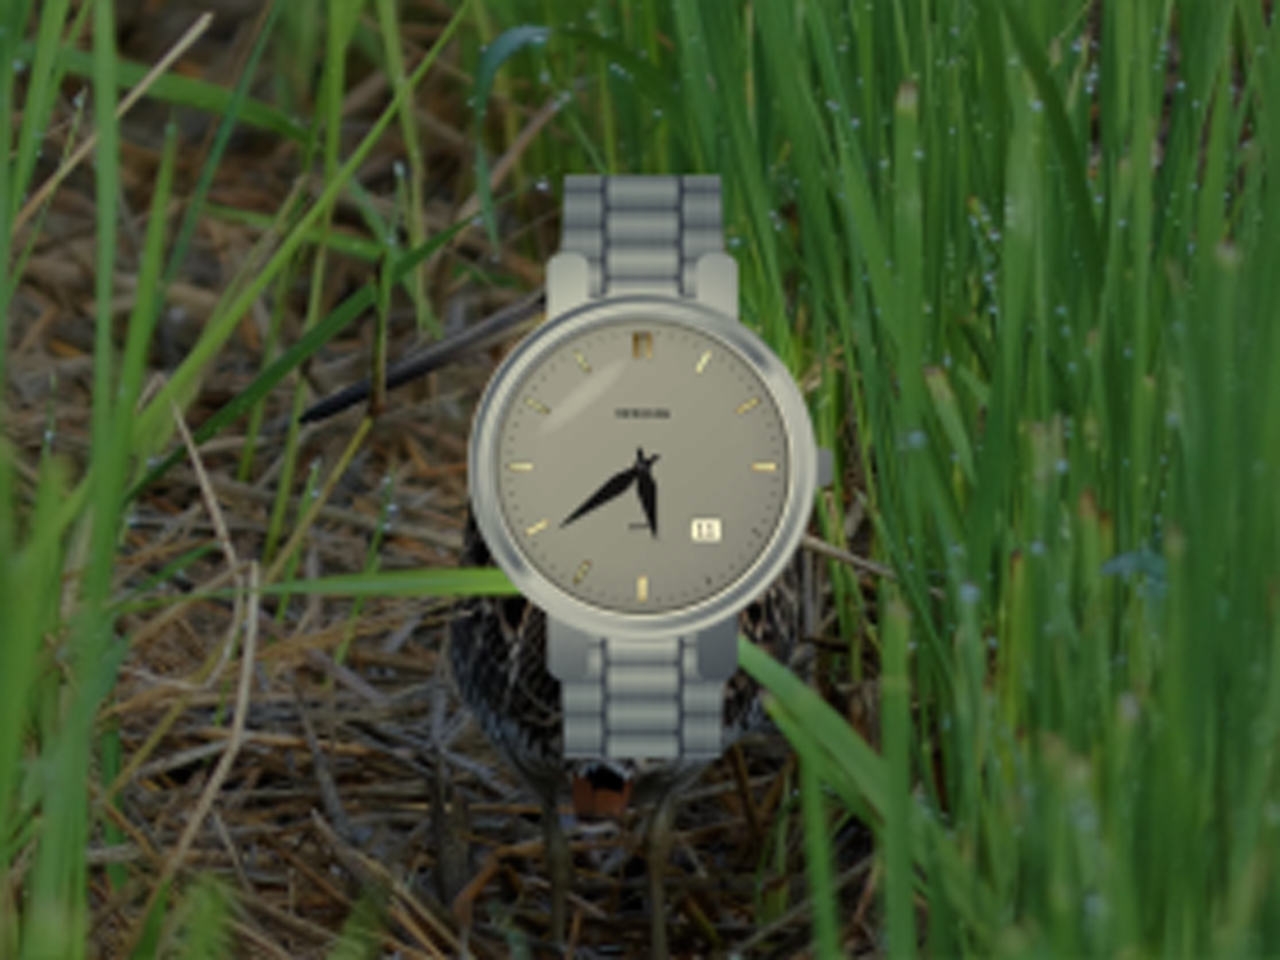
5.39
